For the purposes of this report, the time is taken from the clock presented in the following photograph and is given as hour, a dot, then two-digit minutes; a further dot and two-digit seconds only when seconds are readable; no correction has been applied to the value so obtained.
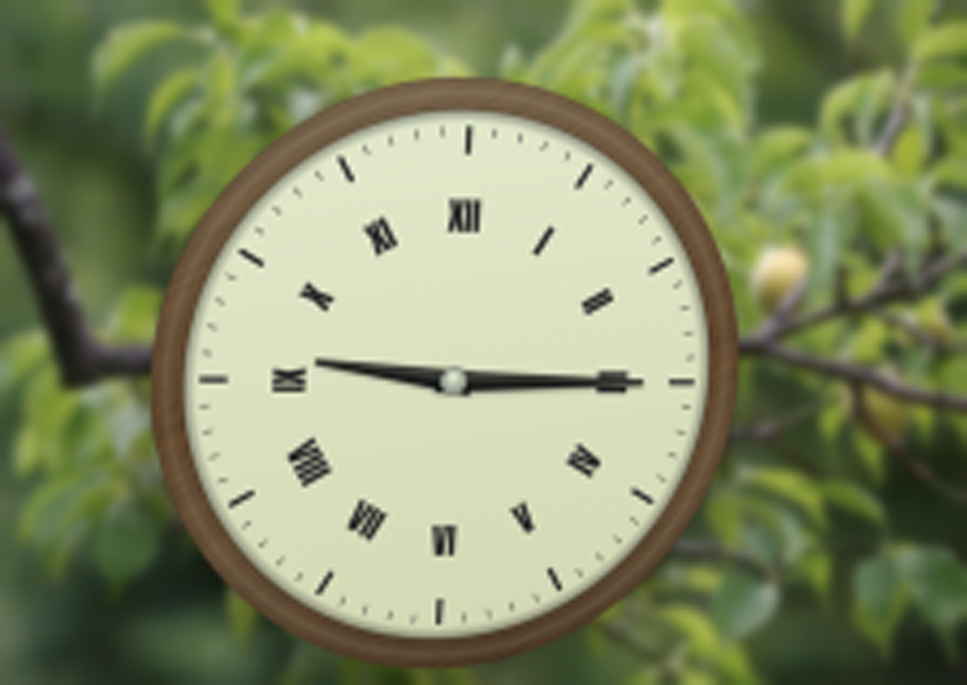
9.15
